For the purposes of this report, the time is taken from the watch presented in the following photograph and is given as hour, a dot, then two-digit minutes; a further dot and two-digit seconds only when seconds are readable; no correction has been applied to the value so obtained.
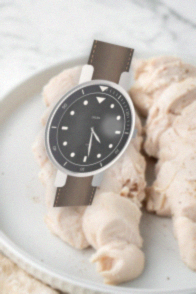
4.29
